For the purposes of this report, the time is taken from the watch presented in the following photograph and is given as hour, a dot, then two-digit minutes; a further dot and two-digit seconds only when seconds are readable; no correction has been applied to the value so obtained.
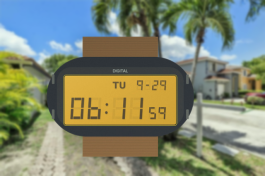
6.11.59
